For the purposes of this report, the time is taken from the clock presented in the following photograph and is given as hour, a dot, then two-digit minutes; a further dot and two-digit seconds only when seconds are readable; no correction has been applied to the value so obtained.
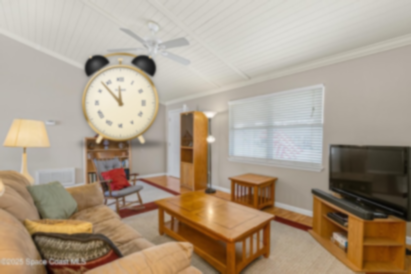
11.53
